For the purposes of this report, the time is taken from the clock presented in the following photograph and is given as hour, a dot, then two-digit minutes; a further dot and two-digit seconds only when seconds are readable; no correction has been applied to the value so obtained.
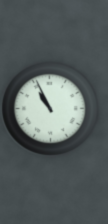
10.56
